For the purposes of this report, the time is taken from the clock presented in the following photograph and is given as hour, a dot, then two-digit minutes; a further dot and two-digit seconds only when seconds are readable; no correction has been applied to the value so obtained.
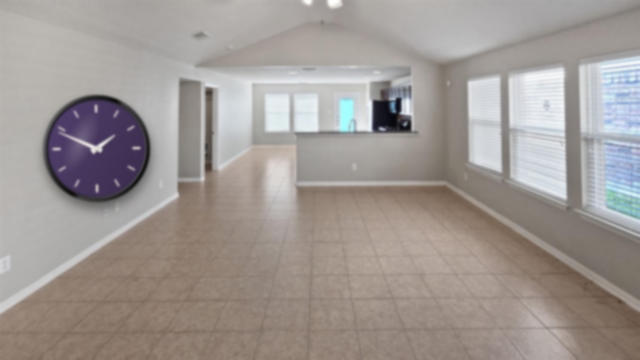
1.49
